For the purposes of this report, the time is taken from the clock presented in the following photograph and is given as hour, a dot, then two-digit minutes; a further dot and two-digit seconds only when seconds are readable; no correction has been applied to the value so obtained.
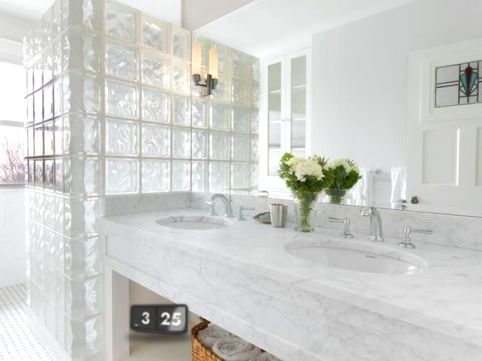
3.25
